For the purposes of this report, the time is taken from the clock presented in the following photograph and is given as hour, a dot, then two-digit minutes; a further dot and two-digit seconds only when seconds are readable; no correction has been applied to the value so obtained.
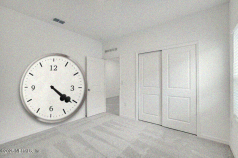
4.21
